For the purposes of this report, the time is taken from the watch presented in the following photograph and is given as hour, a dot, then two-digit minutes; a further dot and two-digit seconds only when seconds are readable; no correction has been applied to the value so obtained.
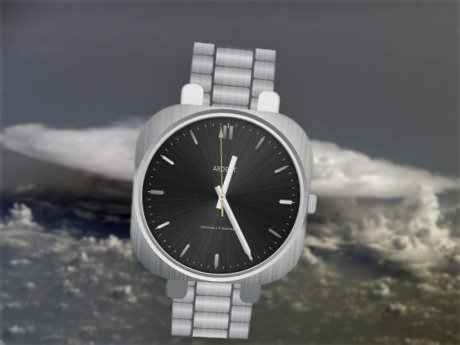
12.24.59
